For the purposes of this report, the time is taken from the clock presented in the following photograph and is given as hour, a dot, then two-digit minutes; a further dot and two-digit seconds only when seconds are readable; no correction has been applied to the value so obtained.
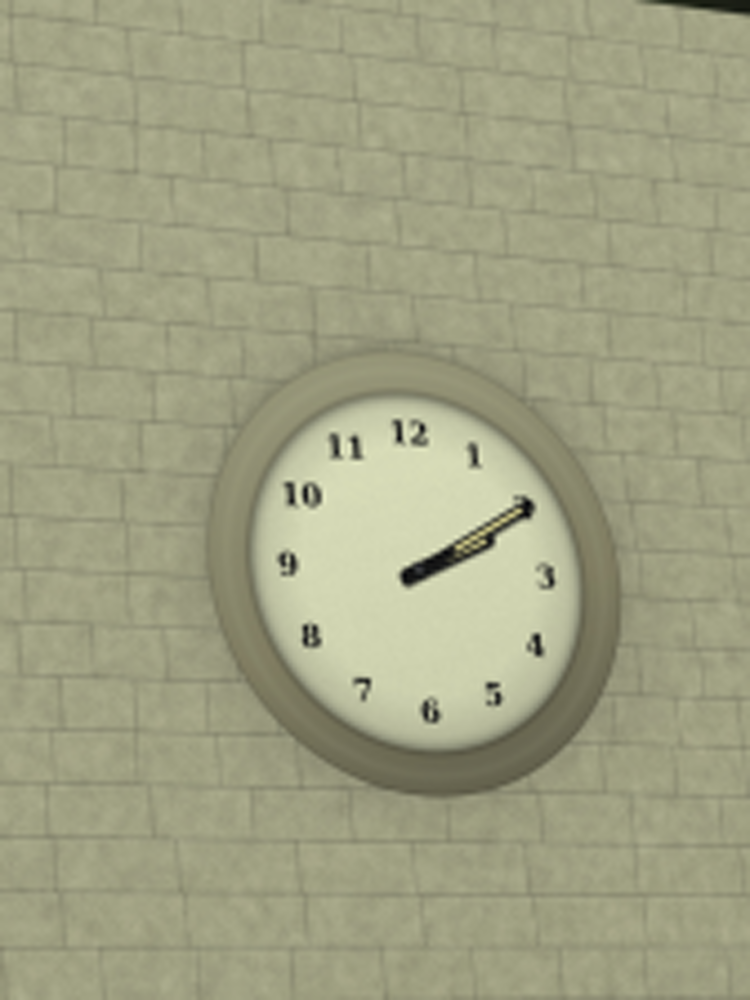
2.10
